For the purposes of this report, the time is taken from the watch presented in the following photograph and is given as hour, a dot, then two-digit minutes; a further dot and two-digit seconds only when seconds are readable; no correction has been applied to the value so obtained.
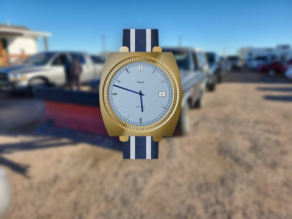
5.48
